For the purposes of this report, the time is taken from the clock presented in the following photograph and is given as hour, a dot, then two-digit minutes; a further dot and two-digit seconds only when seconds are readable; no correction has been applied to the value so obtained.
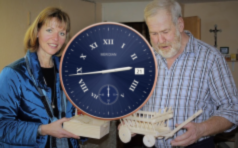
2.44
